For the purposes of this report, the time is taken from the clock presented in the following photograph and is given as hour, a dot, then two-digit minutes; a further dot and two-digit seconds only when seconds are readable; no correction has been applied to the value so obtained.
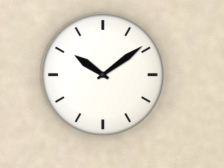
10.09
